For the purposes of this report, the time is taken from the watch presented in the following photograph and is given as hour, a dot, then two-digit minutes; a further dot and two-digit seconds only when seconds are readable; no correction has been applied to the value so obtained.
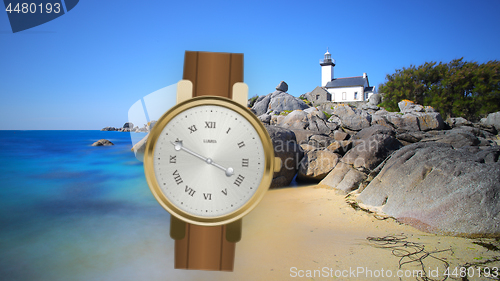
3.49
